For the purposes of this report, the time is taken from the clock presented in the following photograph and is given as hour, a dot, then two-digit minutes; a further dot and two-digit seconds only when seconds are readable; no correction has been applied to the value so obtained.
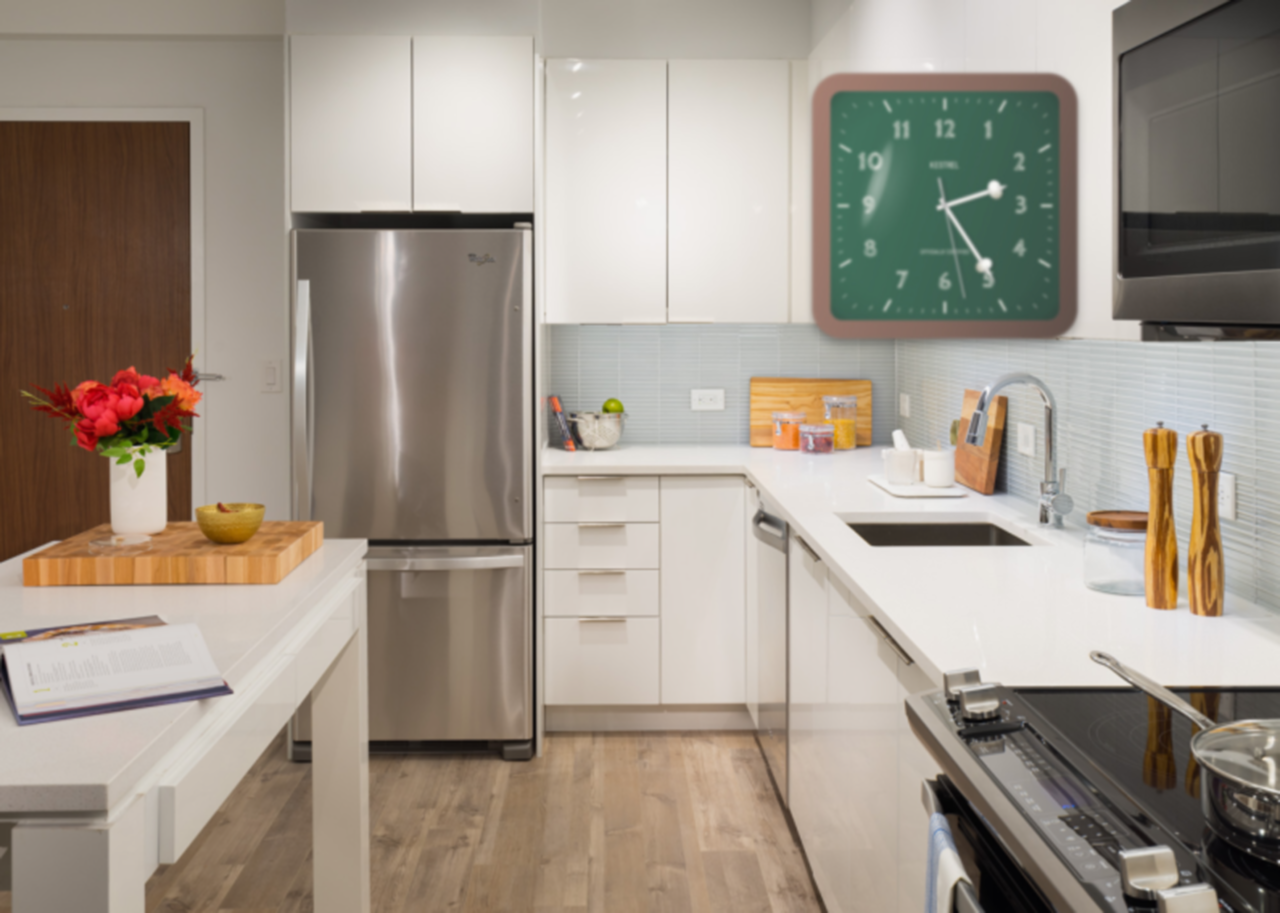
2.24.28
